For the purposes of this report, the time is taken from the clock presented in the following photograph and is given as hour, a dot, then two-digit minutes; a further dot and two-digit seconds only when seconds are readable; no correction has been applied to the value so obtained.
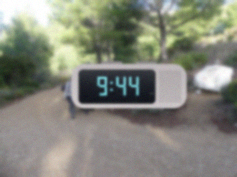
9.44
